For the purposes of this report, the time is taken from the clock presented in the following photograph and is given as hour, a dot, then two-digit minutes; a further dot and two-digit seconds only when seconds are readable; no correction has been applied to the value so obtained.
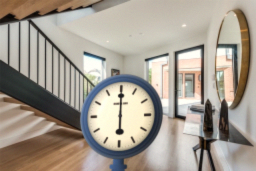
6.00
